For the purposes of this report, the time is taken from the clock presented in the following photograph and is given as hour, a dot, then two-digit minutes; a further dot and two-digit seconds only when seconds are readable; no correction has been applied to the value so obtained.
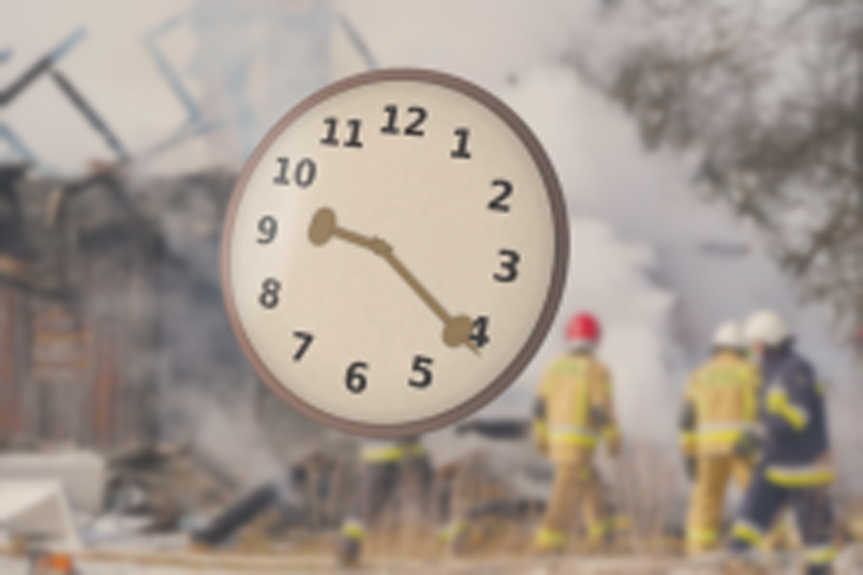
9.21
